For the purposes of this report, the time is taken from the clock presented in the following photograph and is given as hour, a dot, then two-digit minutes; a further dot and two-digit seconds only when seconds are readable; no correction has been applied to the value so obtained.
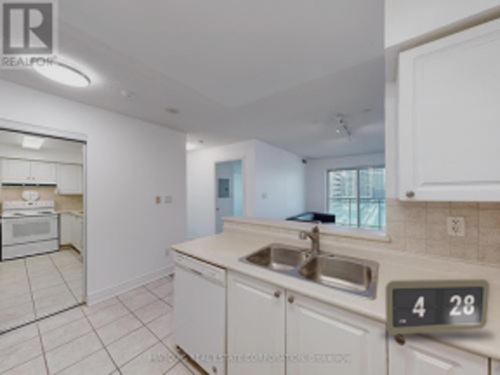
4.28
